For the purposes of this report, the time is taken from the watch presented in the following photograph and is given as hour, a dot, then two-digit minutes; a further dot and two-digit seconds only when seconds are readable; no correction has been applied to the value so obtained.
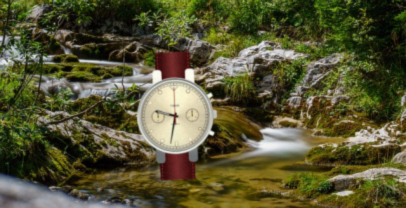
9.32
